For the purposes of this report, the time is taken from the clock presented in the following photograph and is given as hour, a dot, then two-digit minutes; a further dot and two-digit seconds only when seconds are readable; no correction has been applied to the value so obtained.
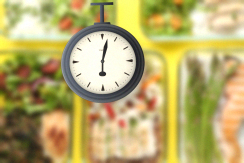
6.02
